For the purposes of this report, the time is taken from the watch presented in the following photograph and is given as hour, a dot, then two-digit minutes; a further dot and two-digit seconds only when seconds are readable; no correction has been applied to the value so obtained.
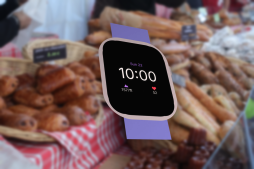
10.00
